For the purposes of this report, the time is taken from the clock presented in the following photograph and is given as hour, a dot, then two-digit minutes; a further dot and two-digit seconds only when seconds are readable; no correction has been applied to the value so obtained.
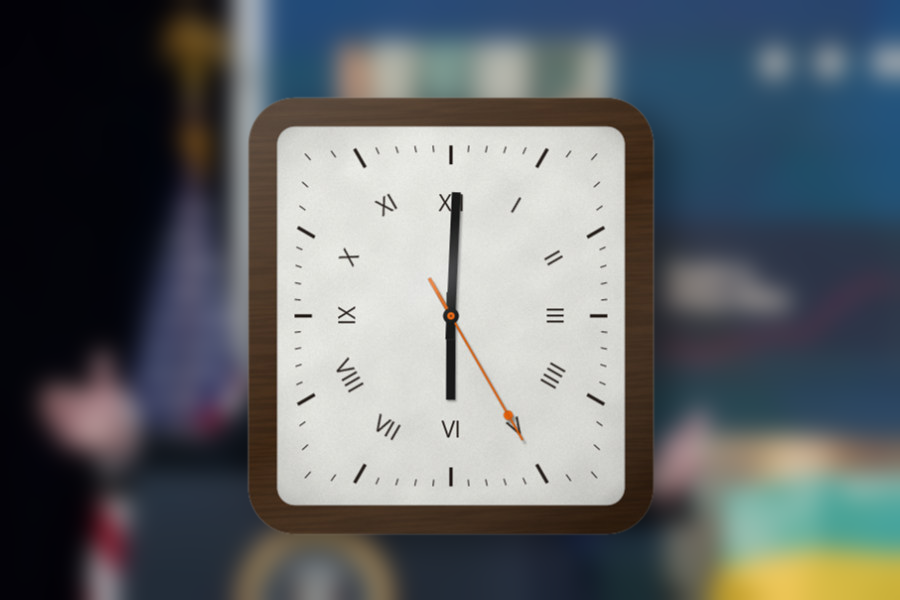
6.00.25
